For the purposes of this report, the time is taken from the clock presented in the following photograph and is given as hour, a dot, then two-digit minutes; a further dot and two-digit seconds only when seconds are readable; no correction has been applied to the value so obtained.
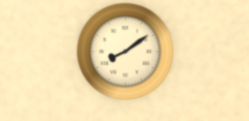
8.09
